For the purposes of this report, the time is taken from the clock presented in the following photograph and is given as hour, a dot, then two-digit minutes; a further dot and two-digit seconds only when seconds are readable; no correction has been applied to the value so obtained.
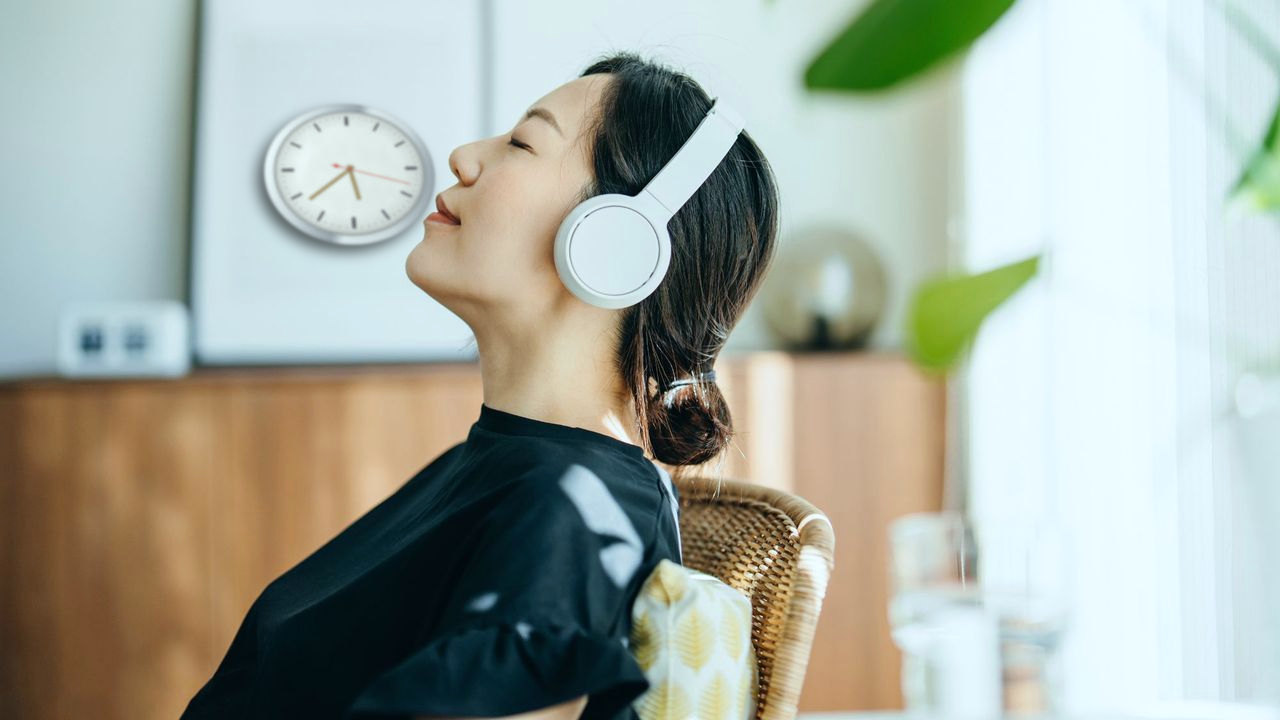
5.38.18
